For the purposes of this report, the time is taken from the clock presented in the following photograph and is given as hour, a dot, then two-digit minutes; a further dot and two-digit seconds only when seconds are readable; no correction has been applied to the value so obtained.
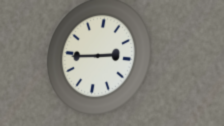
2.44
